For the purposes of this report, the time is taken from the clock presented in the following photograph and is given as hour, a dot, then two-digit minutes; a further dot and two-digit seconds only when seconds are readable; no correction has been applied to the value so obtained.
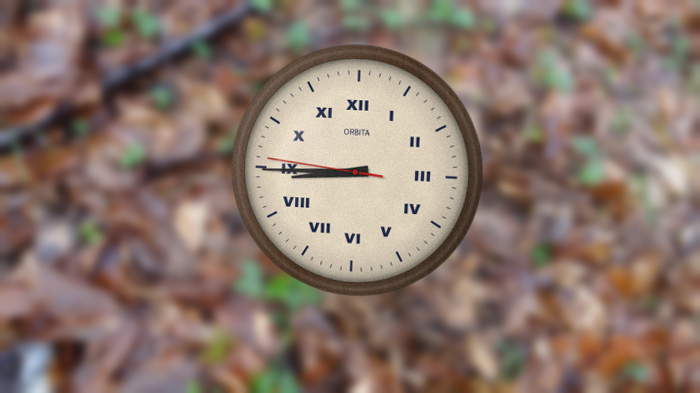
8.44.46
